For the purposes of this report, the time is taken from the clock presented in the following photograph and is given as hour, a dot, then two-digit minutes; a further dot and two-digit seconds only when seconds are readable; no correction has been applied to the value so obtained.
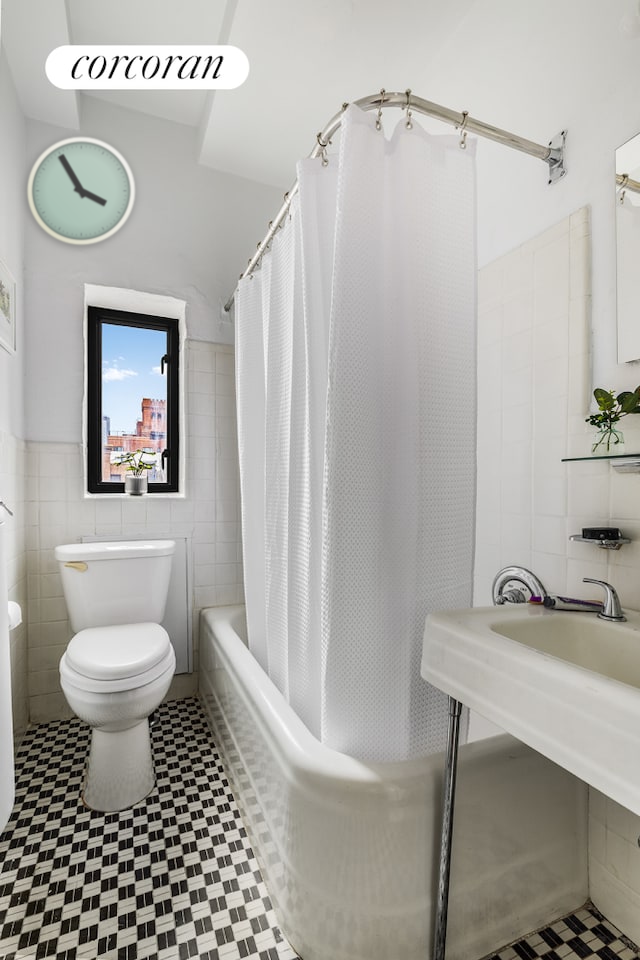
3.55
